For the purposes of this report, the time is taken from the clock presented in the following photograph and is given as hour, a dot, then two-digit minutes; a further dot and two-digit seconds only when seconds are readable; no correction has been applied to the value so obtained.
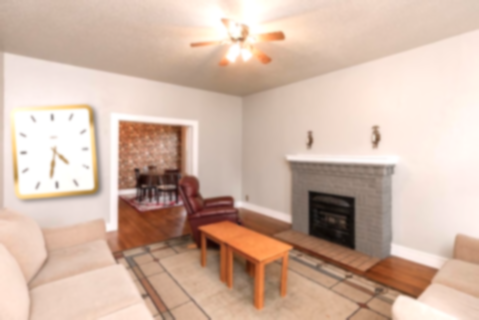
4.32
